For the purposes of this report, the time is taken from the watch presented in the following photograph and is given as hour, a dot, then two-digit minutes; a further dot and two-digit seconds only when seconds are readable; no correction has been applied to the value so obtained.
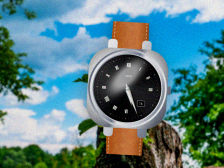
5.26
